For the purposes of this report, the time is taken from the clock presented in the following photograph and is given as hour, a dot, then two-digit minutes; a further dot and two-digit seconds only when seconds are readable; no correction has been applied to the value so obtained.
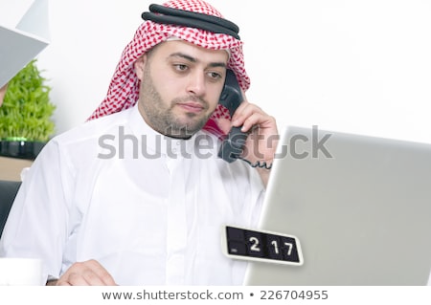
2.17
